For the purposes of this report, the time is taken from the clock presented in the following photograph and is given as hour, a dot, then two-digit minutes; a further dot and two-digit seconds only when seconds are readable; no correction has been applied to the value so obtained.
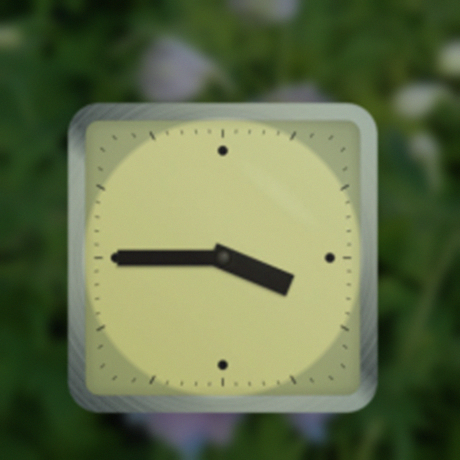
3.45
